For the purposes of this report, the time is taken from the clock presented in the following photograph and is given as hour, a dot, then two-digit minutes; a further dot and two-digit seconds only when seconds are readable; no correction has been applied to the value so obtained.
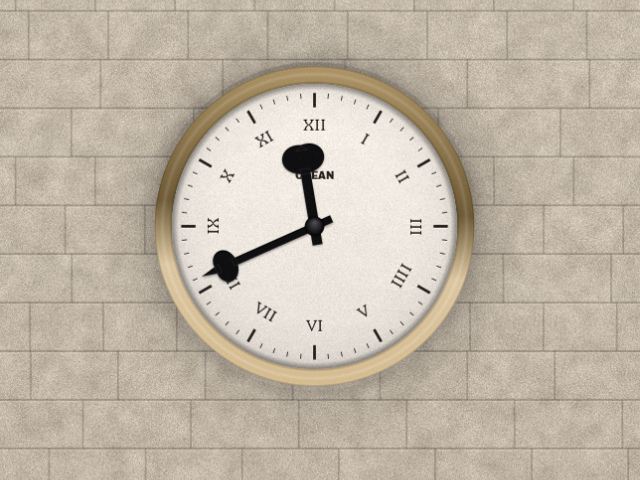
11.41
